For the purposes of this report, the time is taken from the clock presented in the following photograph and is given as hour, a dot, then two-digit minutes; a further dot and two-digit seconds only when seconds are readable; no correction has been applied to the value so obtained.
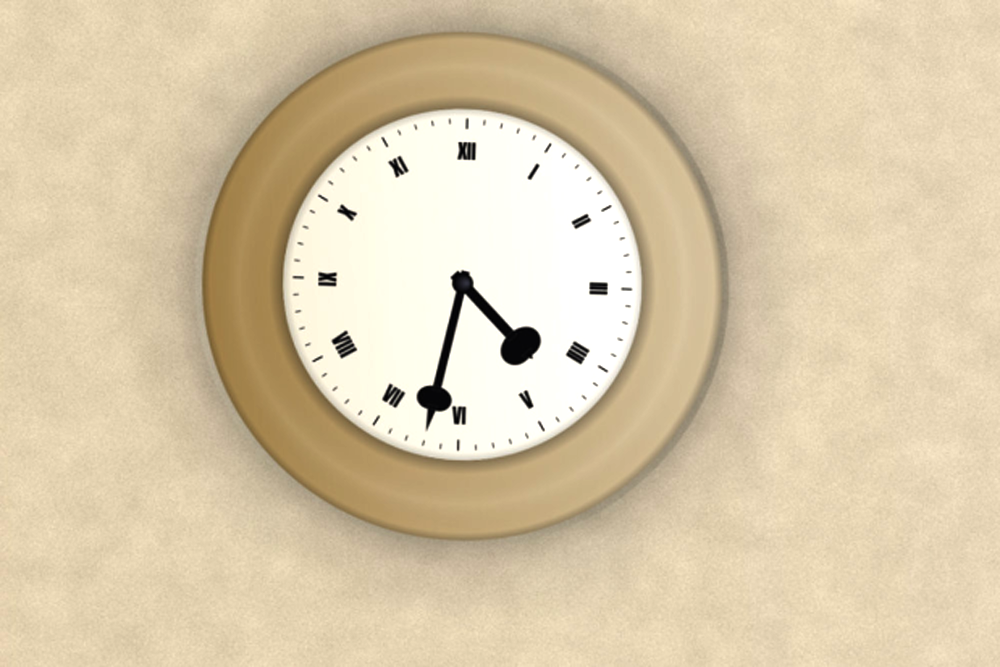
4.32
